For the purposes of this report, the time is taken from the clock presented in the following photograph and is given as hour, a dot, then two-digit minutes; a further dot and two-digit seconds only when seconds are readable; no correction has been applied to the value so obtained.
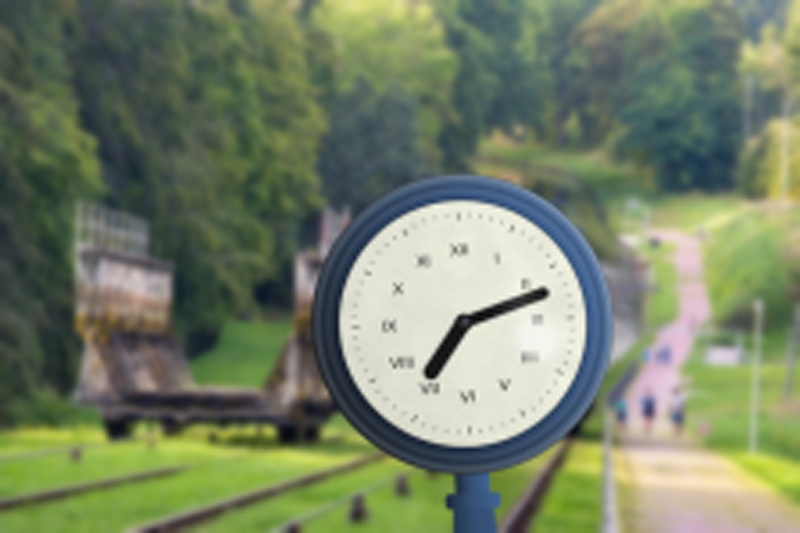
7.12
